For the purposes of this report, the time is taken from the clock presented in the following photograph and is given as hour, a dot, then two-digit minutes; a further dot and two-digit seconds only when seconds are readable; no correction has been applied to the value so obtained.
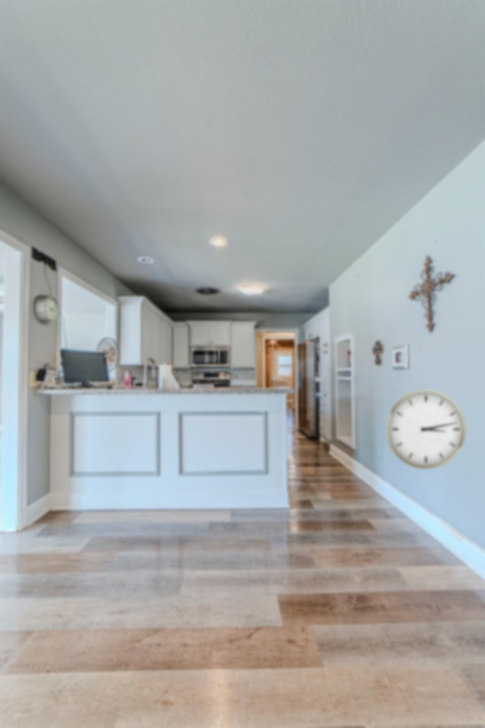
3.13
